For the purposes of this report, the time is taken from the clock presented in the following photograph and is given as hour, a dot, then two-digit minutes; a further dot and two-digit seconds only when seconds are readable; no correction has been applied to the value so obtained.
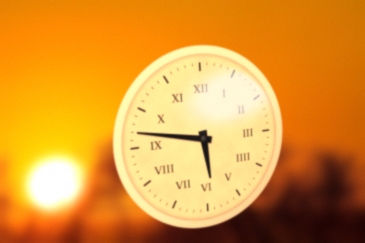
5.47
